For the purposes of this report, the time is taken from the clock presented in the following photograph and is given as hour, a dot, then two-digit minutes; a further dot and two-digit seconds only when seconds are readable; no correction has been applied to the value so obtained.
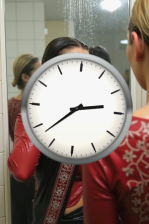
2.38
